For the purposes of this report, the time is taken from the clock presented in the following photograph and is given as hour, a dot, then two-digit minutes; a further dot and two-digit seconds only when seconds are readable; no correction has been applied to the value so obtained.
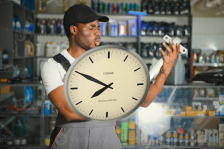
7.50
